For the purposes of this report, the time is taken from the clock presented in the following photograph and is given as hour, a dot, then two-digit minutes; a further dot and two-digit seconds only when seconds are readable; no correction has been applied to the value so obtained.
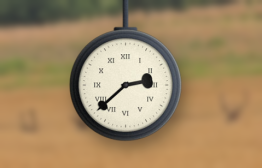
2.38
